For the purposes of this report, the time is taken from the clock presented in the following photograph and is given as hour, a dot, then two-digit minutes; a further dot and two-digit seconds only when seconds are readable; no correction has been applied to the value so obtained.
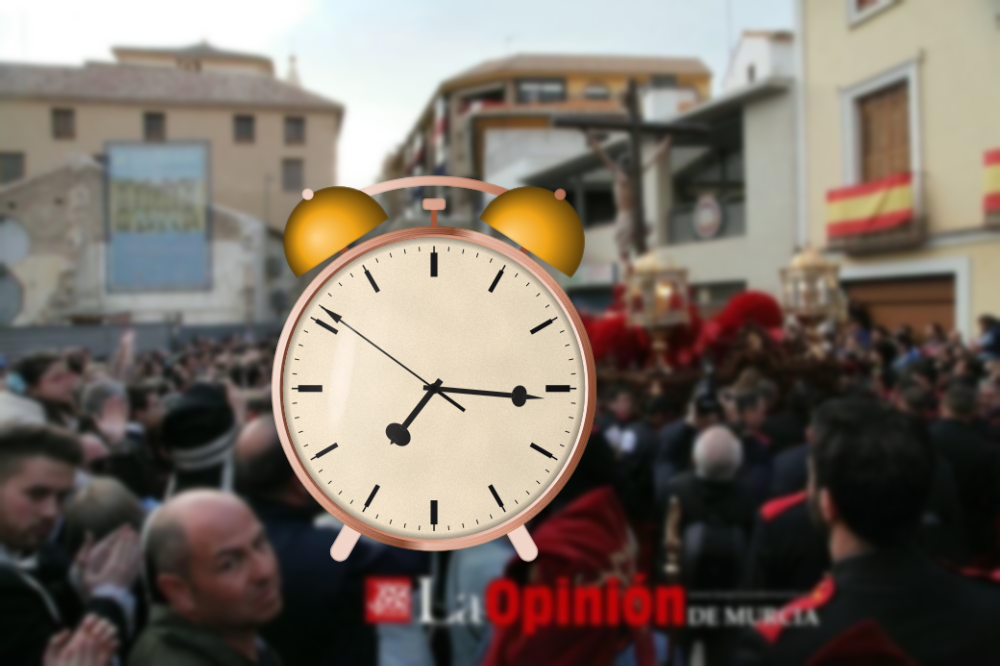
7.15.51
